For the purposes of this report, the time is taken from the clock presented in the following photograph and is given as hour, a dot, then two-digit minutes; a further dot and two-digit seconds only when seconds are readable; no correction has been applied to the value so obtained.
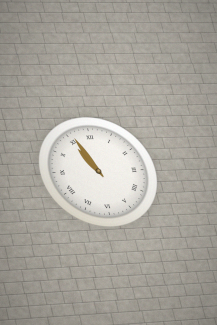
10.56
